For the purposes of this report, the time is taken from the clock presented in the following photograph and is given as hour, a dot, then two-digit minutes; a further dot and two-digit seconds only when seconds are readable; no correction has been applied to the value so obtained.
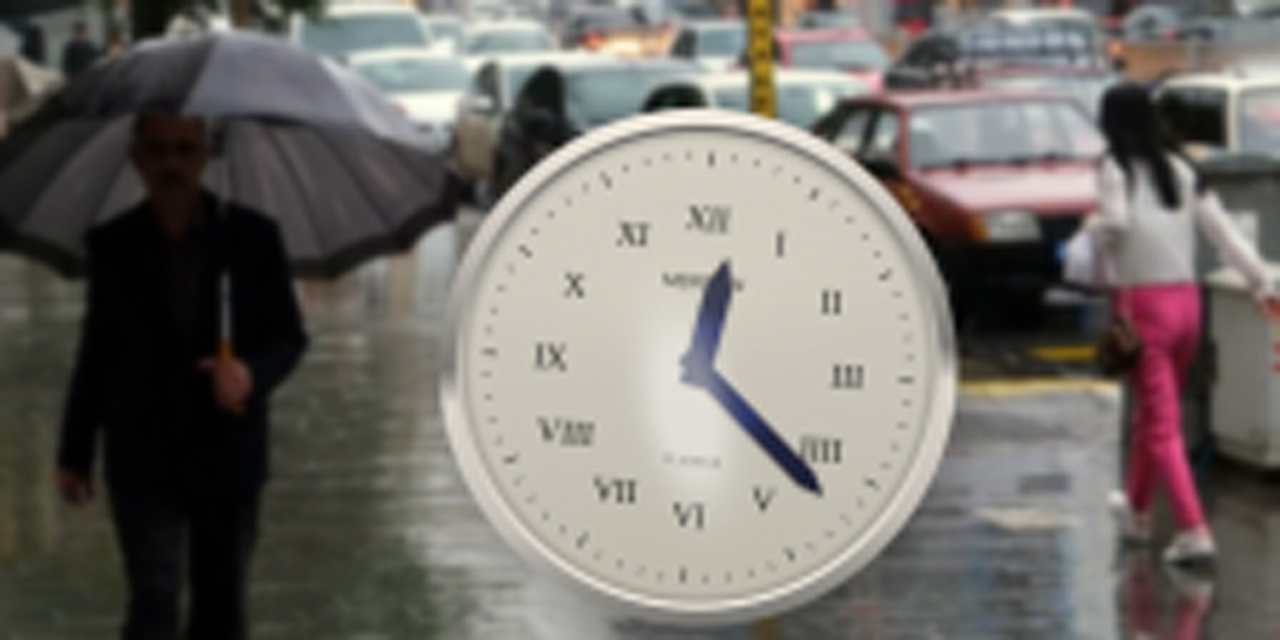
12.22
